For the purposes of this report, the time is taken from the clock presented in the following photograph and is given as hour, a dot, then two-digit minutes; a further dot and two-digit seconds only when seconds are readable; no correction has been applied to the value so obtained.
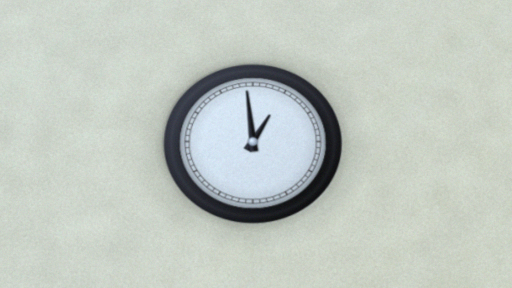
12.59
